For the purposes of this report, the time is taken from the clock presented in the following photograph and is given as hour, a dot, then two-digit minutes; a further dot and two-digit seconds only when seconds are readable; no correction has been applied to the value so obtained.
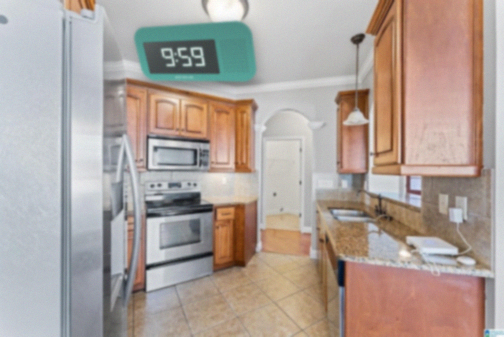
9.59
